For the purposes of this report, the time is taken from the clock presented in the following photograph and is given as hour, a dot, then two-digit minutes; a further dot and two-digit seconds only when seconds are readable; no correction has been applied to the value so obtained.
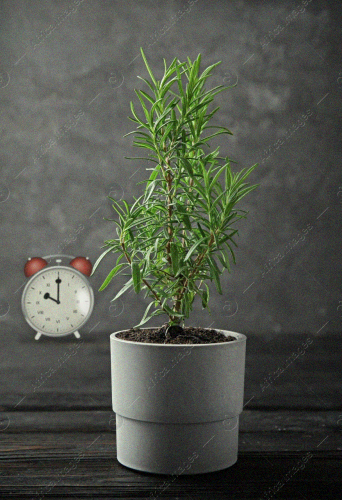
10.00
